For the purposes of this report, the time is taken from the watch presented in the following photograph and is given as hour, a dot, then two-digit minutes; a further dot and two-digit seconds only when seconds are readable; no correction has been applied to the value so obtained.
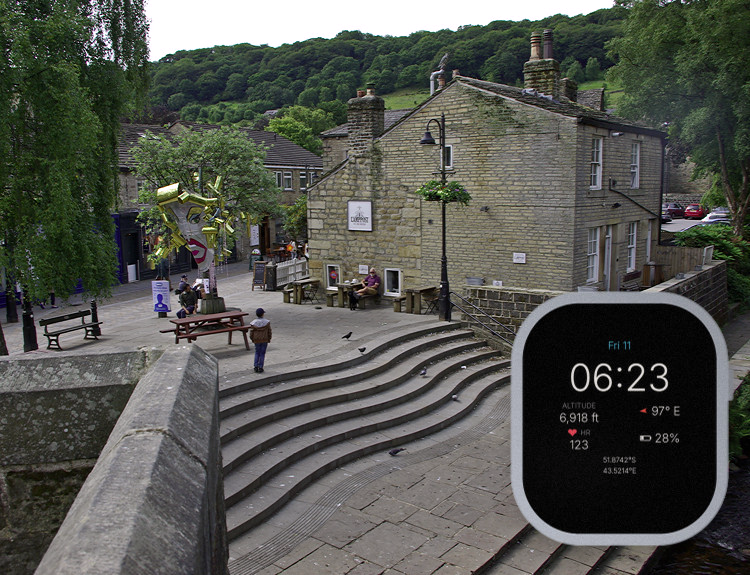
6.23
